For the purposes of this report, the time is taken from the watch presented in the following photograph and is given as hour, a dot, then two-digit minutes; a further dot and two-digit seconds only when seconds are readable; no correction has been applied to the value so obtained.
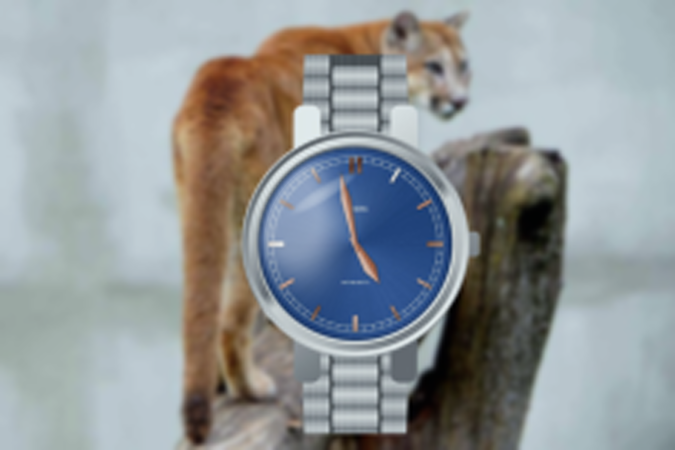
4.58
